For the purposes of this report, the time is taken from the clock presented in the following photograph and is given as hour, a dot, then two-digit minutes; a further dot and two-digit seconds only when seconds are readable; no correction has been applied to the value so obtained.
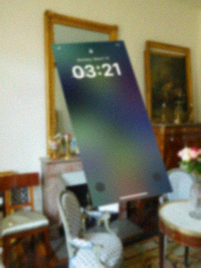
3.21
